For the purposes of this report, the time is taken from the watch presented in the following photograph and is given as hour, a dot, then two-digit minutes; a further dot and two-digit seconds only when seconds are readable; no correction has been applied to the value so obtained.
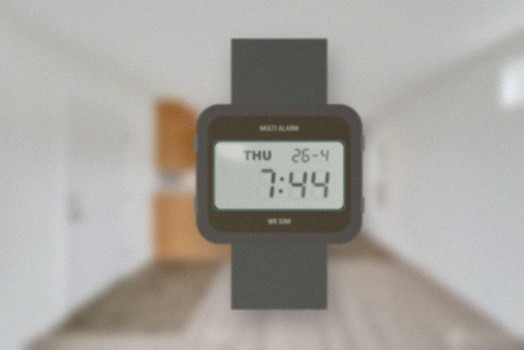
7.44
